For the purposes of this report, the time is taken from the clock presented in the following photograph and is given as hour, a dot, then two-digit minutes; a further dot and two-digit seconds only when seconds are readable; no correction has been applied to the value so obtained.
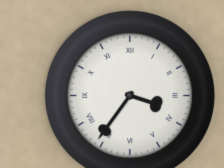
3.36
